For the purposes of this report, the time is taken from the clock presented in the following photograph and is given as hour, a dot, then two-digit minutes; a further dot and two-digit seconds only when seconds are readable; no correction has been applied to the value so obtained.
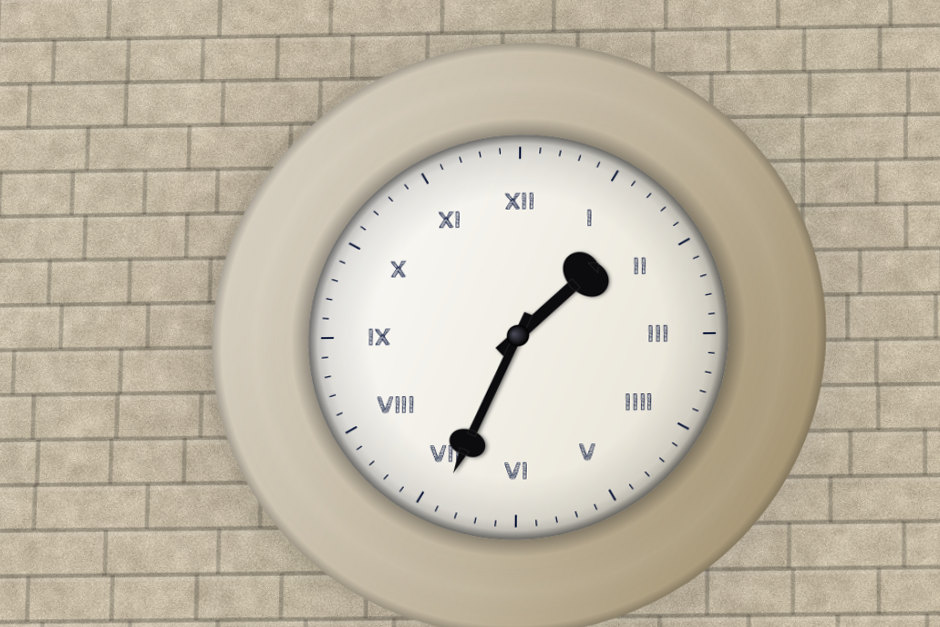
1.34
